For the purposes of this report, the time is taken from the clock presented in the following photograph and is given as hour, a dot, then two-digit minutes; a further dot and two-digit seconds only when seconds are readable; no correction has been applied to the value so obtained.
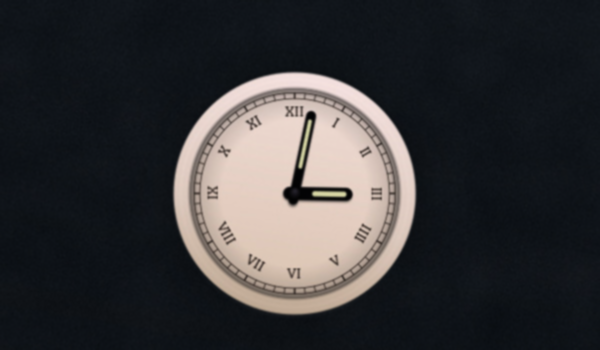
3.02
